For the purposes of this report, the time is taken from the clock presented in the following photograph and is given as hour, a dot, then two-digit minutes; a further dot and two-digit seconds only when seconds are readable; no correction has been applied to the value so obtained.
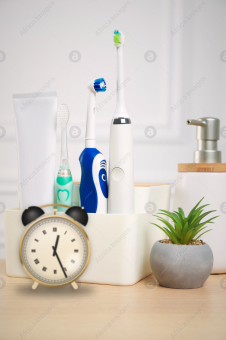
12.26
